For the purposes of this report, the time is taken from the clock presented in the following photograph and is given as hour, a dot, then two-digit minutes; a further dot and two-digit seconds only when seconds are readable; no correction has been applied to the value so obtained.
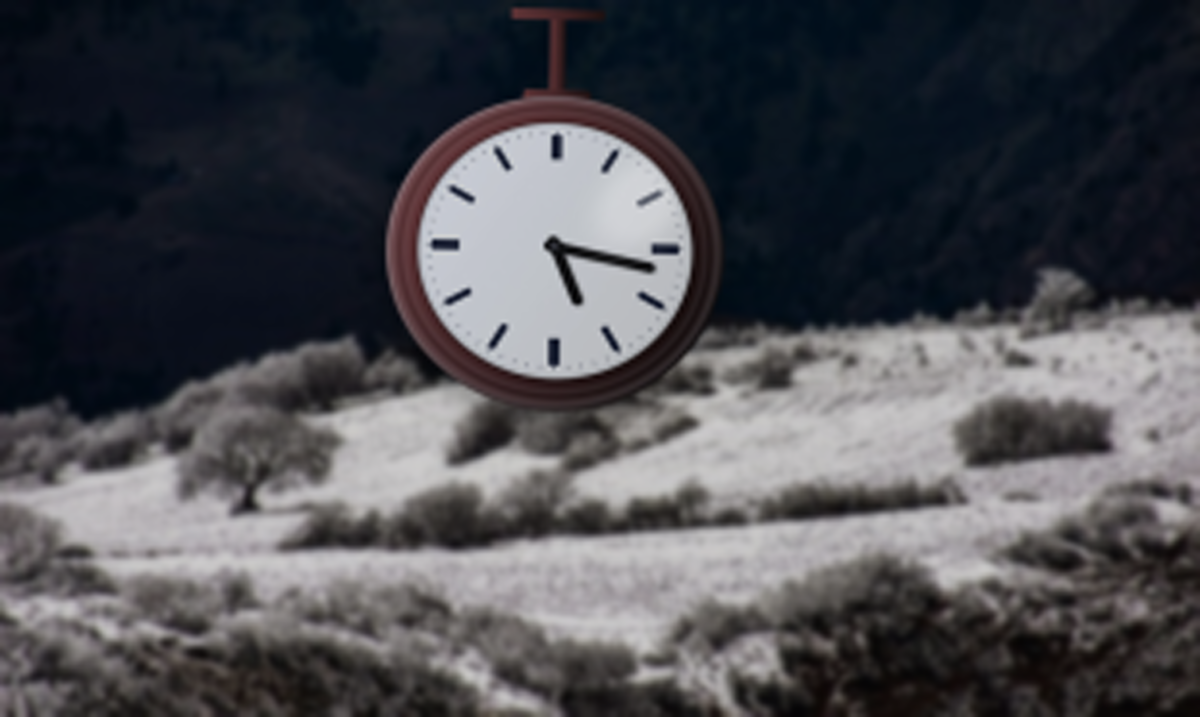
5.17
